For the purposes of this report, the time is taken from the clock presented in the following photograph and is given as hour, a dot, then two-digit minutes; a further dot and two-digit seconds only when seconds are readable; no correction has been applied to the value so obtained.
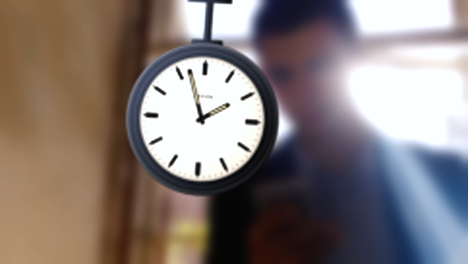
1.57
